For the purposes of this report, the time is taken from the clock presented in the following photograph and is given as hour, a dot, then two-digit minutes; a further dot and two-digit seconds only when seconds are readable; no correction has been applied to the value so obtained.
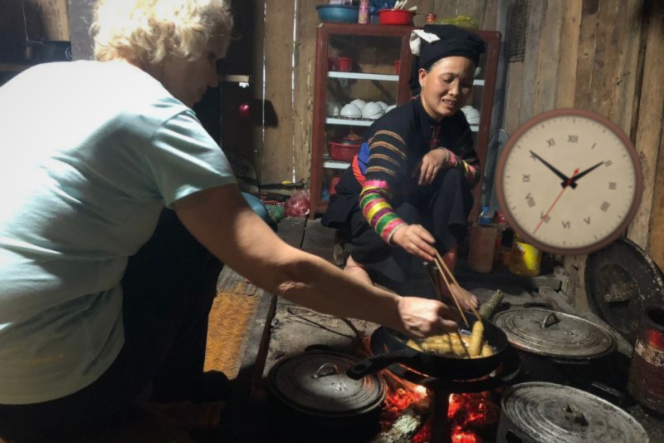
1.50.35
